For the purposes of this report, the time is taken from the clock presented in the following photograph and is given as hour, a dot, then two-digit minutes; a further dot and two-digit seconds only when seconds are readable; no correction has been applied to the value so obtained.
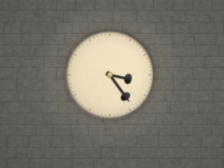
3.24
